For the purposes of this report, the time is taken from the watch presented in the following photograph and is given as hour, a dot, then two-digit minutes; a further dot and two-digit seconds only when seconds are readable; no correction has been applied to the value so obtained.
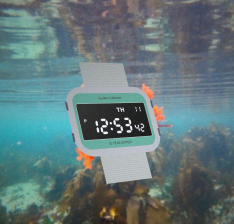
12.53.42
